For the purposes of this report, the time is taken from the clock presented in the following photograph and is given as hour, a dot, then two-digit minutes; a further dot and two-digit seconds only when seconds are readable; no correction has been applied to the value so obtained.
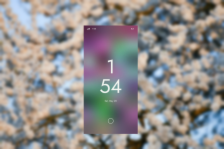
1.54
